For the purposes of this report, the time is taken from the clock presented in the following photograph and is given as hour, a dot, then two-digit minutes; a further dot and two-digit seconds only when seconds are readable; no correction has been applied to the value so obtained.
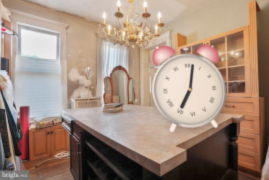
7.02
